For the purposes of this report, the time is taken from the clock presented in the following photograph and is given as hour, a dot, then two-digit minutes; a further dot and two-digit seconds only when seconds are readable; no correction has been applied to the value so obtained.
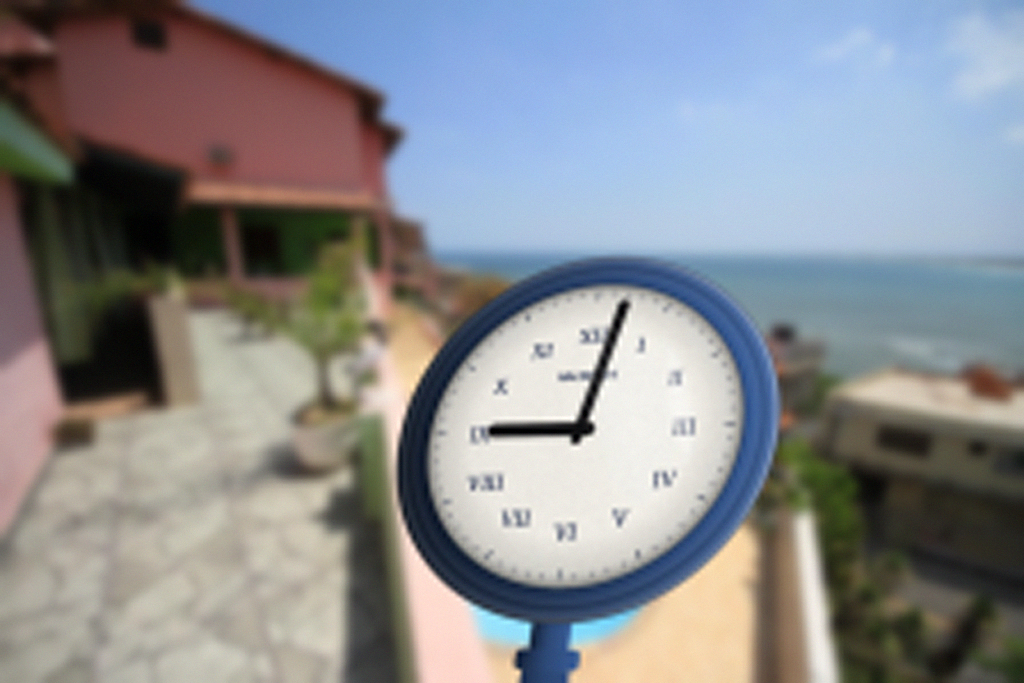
9.02
